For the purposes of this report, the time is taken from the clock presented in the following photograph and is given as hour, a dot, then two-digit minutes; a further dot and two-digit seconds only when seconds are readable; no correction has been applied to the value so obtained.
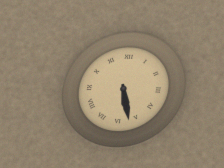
5.27
